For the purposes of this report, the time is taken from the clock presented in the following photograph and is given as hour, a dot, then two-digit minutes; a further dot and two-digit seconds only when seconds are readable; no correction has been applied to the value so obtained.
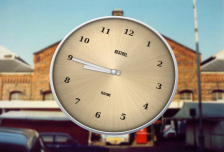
8.45
